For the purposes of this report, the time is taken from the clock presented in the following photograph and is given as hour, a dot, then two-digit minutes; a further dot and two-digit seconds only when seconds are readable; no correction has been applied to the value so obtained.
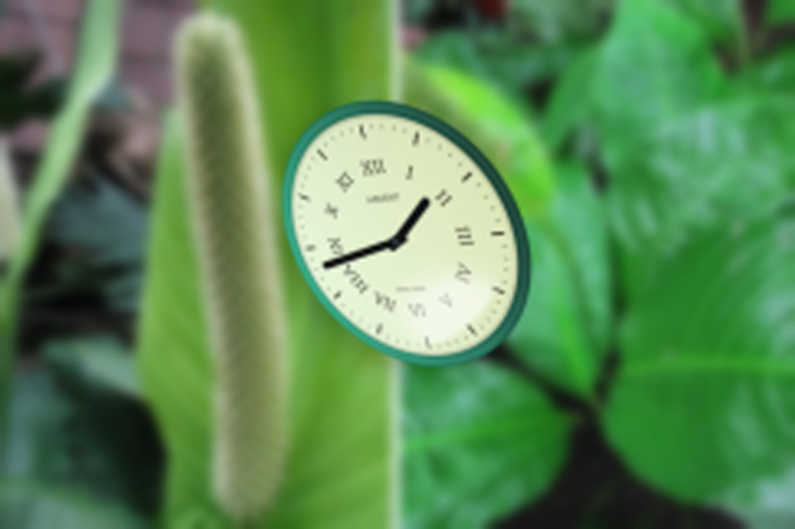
1.43
